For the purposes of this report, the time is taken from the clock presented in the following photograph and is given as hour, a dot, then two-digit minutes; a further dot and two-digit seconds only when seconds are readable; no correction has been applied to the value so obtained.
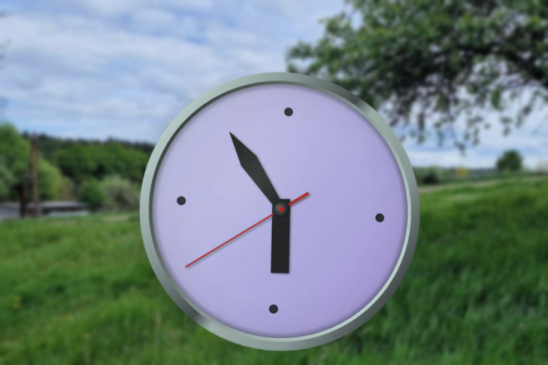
5.53.39
